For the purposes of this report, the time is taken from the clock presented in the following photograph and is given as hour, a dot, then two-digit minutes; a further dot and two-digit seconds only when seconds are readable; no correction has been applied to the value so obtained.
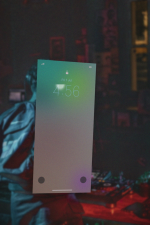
4.56
